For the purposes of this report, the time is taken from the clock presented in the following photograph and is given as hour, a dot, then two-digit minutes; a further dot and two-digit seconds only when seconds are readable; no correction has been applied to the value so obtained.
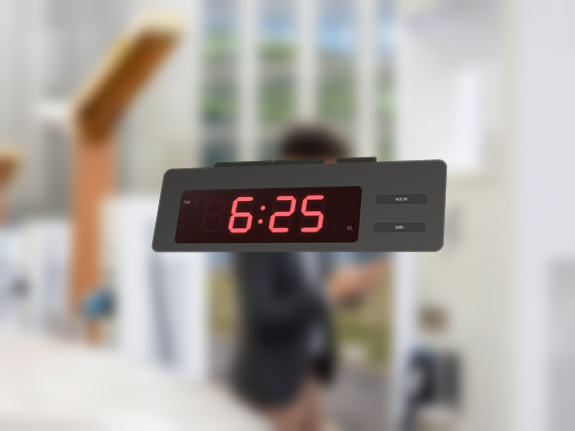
6.25
